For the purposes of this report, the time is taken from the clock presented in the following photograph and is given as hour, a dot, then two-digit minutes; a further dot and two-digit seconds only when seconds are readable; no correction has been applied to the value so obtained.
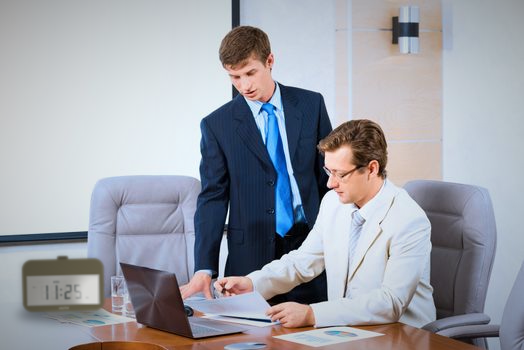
11.25
